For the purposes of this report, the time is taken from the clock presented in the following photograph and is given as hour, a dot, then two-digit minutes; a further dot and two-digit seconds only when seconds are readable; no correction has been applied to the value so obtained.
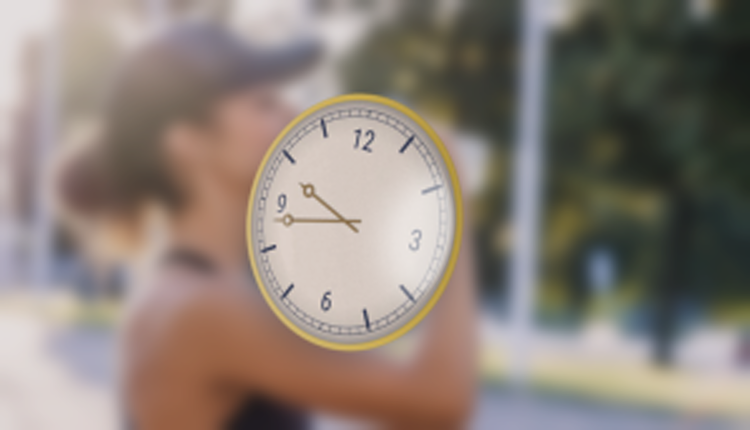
9.43
